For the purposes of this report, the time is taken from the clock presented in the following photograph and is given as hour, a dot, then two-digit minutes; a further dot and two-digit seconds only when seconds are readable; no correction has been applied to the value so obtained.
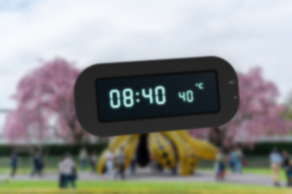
8.40
